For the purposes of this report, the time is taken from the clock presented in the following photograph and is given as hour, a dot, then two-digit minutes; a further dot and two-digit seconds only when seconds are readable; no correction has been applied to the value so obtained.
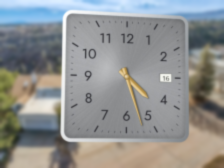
4.27
